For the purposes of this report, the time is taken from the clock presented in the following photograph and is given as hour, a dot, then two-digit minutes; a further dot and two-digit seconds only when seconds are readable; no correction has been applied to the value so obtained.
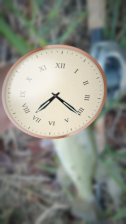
7.21
